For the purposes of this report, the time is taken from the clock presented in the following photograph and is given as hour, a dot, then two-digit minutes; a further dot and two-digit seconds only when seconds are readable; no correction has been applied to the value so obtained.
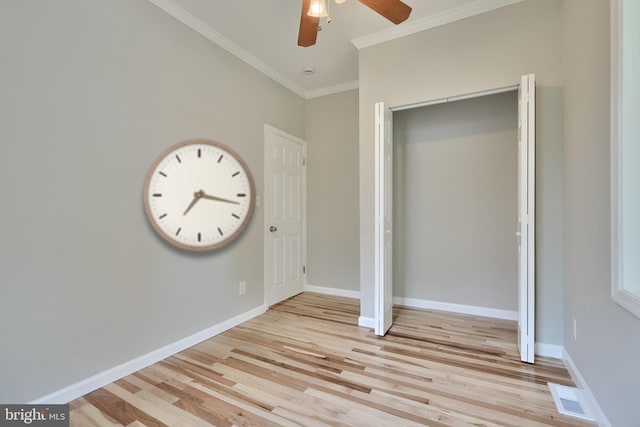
7.17
